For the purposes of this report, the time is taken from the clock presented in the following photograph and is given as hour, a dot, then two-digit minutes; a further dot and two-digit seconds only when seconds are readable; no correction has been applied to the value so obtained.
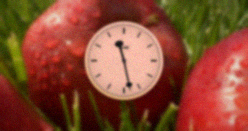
11.28
